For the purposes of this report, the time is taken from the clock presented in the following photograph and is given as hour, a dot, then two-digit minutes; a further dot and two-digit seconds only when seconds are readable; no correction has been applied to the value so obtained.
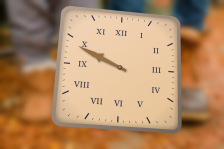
9.49
